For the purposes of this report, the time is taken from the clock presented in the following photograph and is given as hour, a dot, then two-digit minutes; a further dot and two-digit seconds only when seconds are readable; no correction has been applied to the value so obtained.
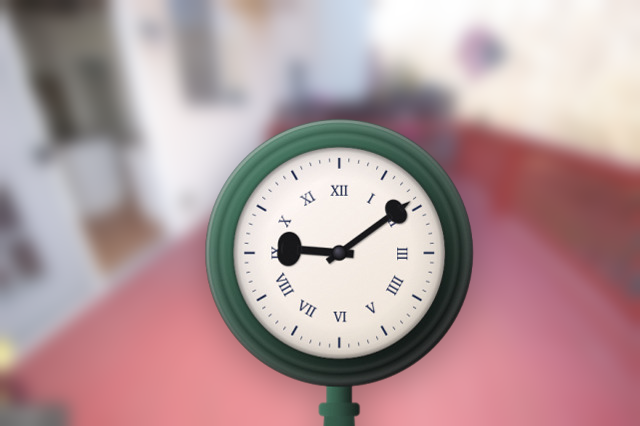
9.09
